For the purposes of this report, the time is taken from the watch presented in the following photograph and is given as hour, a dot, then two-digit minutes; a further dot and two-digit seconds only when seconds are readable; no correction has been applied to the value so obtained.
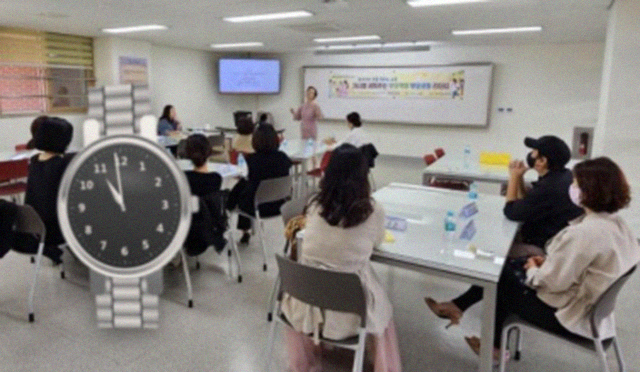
10.59
